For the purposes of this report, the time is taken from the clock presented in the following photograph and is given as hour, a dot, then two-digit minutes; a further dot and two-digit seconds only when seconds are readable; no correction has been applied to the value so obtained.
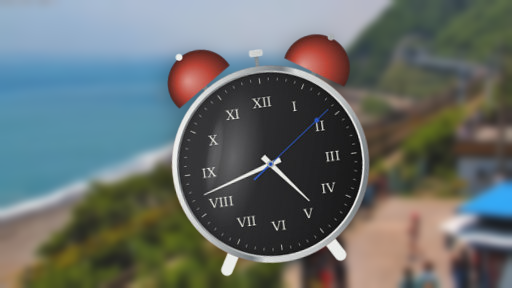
4.42.09
